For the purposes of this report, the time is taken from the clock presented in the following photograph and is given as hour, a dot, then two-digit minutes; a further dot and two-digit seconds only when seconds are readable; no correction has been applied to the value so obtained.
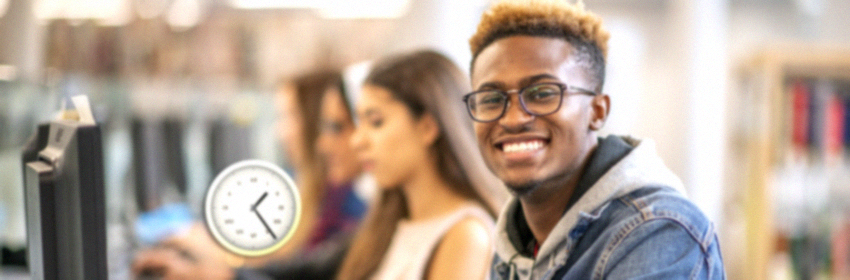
1.24
